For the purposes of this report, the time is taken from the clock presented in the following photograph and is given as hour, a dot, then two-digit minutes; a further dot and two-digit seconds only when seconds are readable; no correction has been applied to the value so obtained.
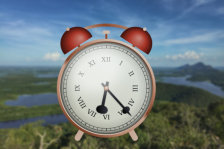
6.23
